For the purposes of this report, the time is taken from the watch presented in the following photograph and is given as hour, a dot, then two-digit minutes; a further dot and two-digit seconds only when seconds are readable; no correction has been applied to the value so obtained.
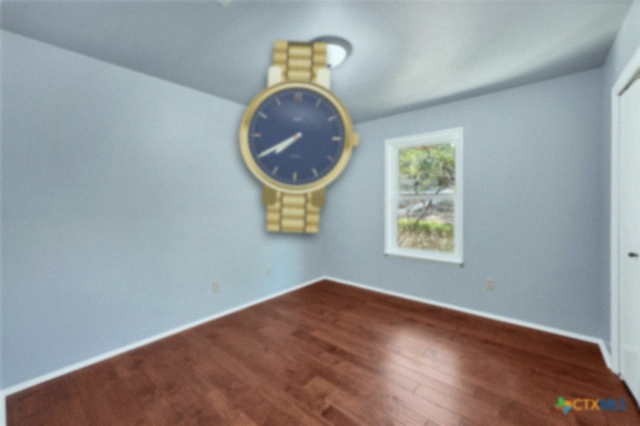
7.40
